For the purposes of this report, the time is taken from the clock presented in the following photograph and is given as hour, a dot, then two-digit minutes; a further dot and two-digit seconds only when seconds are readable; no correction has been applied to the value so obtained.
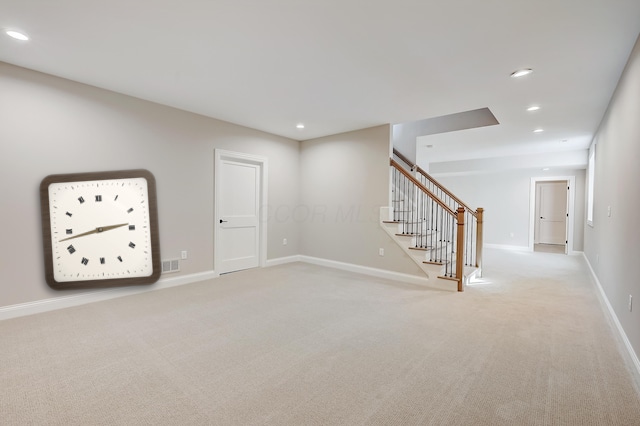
2.43
